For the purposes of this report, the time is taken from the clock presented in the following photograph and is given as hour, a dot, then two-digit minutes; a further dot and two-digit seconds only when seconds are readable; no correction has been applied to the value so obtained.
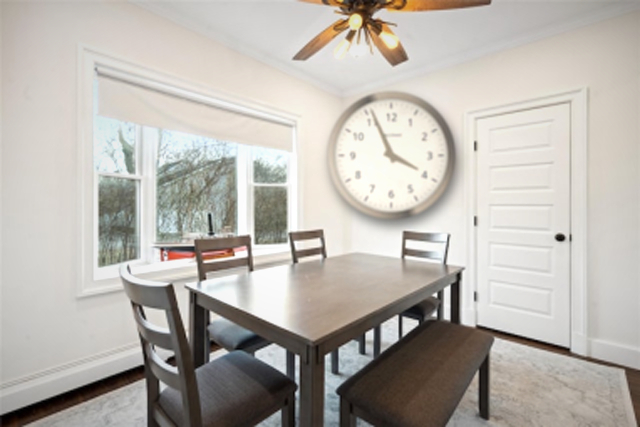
3.56
